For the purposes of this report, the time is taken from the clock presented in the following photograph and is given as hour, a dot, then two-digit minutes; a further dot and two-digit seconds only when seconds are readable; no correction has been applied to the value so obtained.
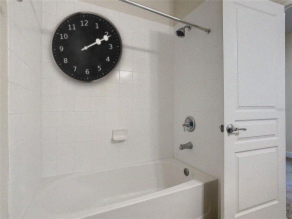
2.11
